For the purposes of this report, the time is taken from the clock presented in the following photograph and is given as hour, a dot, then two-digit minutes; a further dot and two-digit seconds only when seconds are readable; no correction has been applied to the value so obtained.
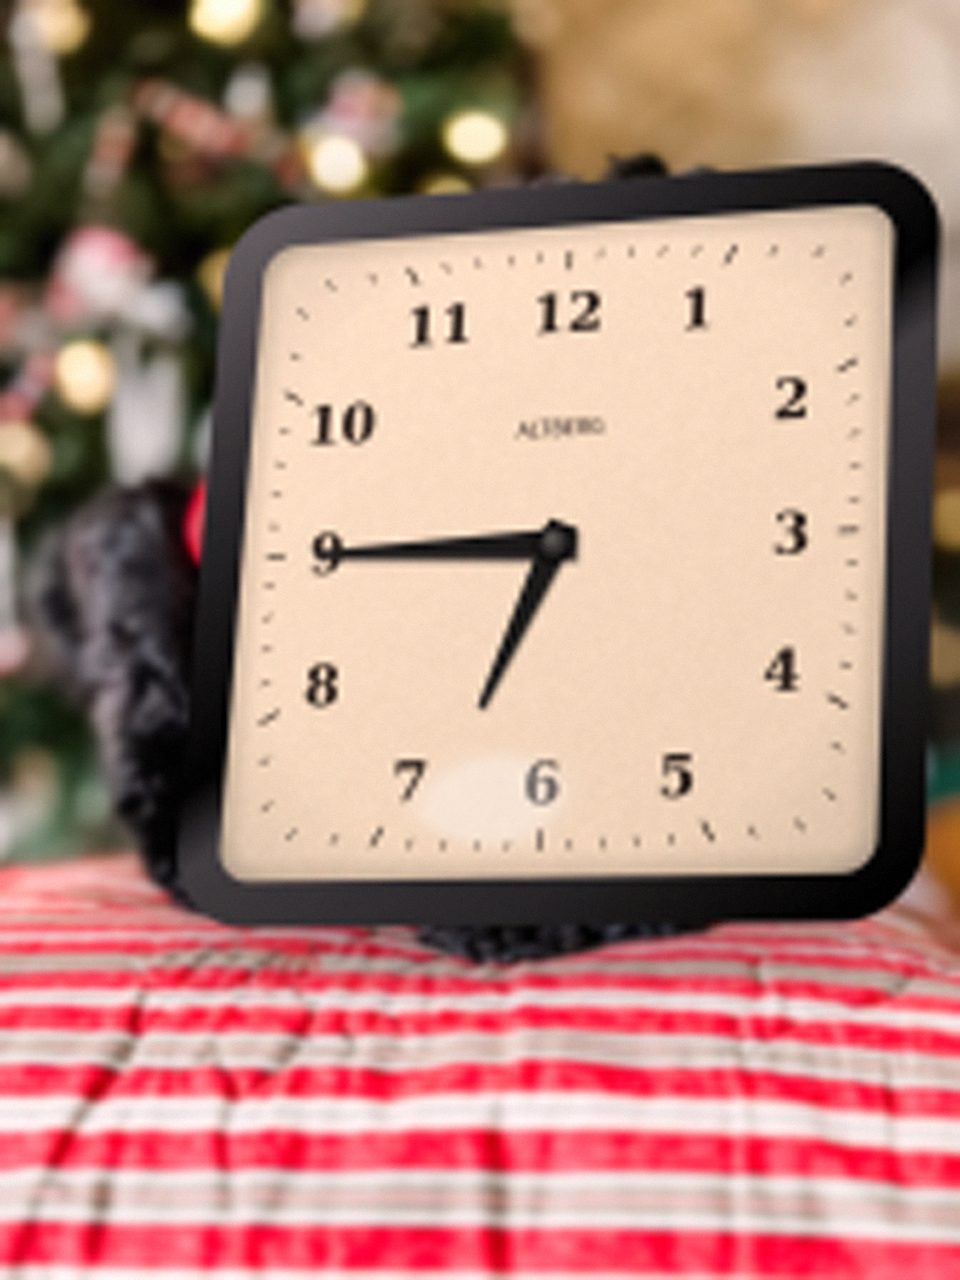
6.45
